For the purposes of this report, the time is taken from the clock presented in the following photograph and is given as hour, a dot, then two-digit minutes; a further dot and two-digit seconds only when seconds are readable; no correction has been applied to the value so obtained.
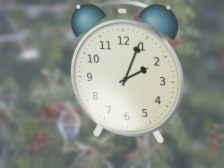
2.04
